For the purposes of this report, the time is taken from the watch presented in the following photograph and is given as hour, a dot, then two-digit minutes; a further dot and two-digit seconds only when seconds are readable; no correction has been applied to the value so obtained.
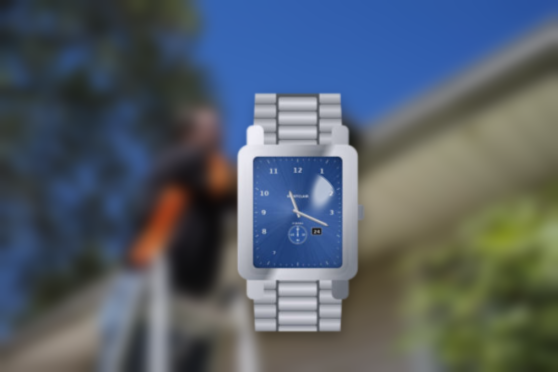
11.19
